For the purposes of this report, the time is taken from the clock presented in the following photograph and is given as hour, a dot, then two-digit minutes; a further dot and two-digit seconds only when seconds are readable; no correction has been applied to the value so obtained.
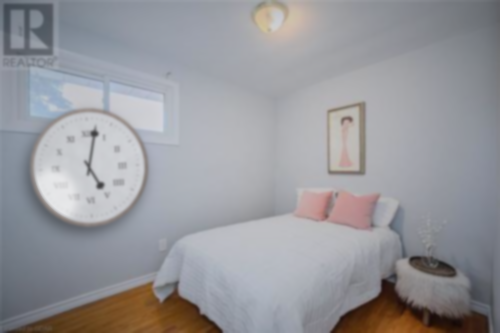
5.02
